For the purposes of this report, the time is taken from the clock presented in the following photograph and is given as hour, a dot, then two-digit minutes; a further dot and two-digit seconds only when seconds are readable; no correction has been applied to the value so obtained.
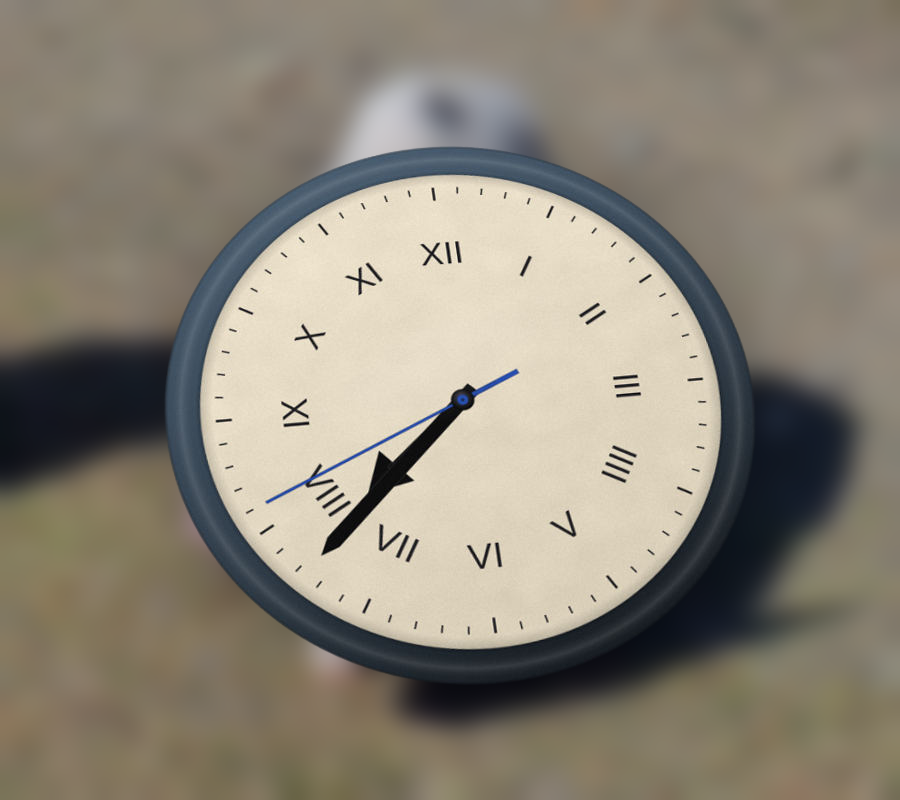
7.37.41
